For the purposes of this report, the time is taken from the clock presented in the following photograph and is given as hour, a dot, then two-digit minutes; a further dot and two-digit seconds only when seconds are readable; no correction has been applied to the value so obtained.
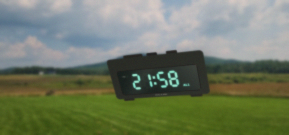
21.58
